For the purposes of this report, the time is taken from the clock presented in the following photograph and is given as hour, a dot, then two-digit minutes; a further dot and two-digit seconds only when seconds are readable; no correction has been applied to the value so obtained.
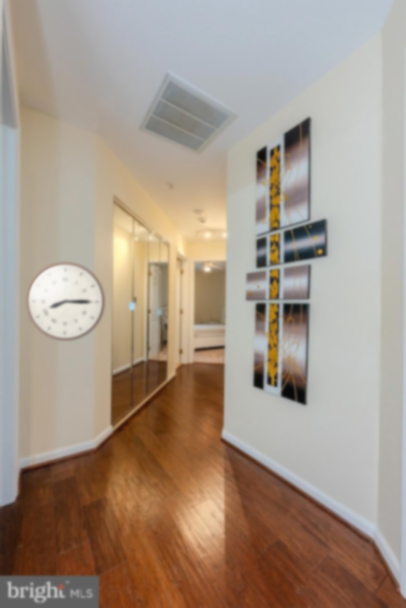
8.15
